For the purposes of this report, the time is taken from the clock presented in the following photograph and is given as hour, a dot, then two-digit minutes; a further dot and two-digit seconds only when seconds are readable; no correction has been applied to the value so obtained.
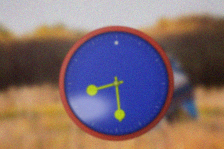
8.29
